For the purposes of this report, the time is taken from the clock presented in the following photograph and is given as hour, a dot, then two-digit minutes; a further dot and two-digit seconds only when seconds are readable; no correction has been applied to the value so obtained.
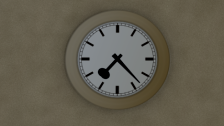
7.23
